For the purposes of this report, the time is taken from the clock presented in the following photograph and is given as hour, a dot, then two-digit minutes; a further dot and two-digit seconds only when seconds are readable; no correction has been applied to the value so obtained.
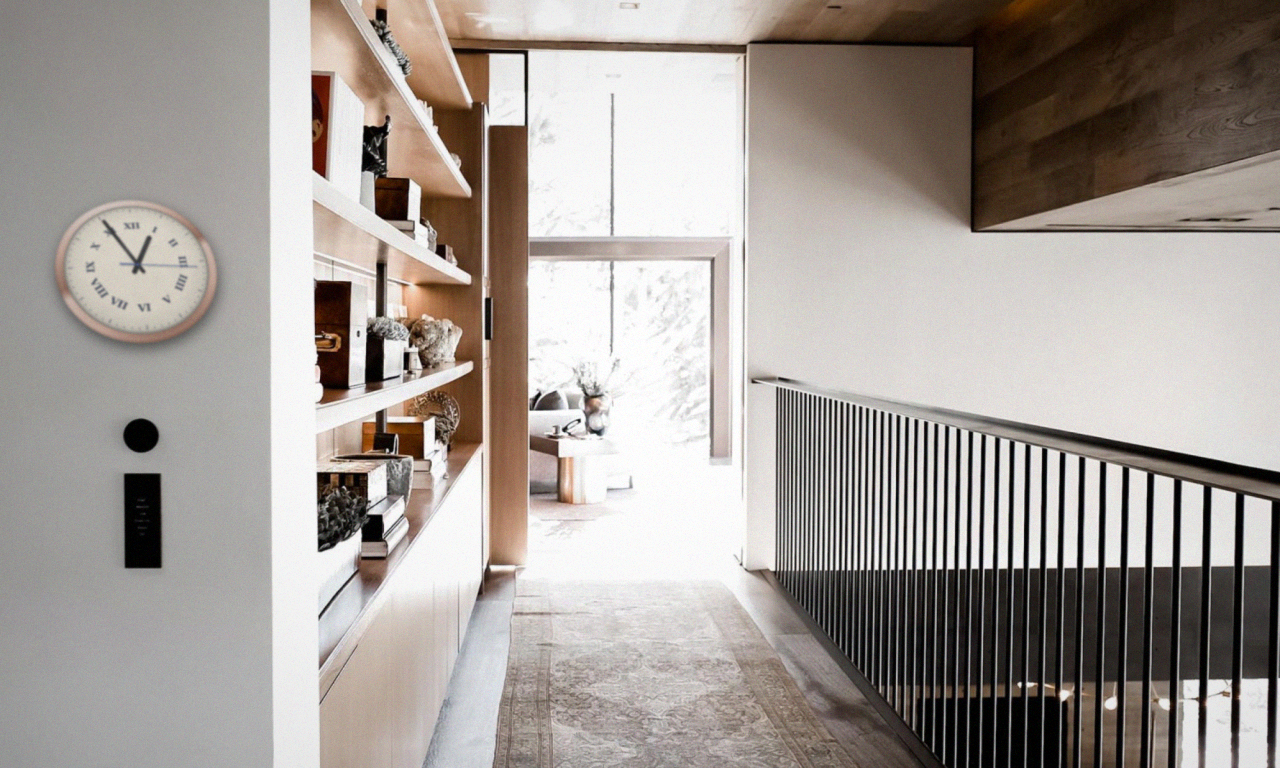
12.55.16
